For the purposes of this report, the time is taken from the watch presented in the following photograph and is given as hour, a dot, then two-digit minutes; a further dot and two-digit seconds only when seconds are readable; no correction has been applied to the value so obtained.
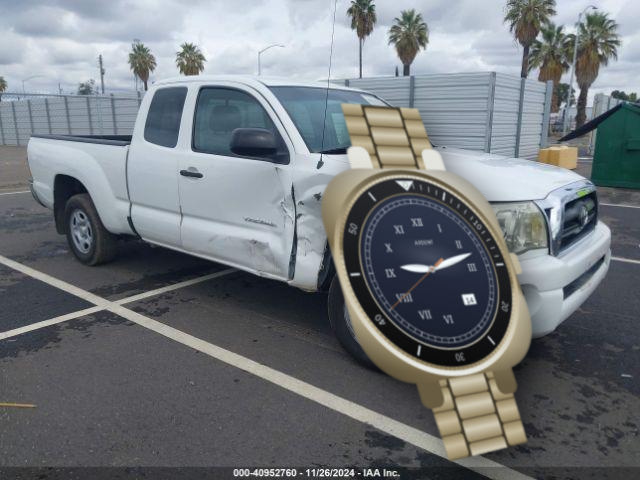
9.12.40
